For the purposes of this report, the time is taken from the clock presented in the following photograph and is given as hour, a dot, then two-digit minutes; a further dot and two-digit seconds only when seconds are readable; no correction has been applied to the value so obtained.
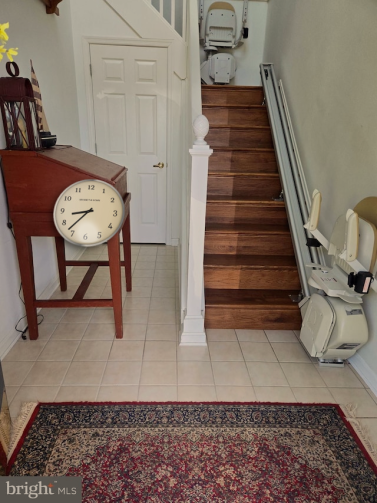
8.37
